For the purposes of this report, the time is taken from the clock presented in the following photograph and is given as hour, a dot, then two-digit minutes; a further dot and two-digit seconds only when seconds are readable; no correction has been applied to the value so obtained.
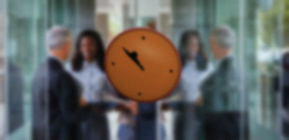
10.52
